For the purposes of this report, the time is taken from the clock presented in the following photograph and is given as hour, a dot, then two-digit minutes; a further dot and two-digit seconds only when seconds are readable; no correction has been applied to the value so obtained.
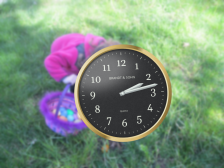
2.13
